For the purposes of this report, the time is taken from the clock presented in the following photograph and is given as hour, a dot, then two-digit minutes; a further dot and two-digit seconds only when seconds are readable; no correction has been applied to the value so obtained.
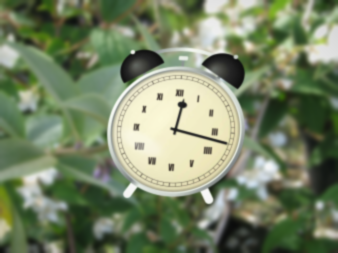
12.17
